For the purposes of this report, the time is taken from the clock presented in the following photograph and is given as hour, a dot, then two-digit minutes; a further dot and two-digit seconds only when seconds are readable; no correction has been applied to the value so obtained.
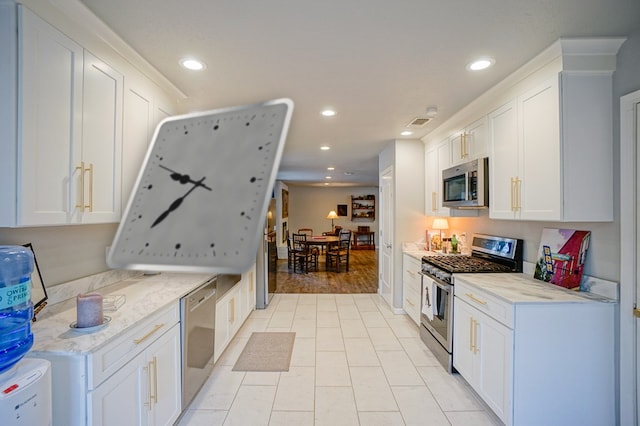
9.36.49
